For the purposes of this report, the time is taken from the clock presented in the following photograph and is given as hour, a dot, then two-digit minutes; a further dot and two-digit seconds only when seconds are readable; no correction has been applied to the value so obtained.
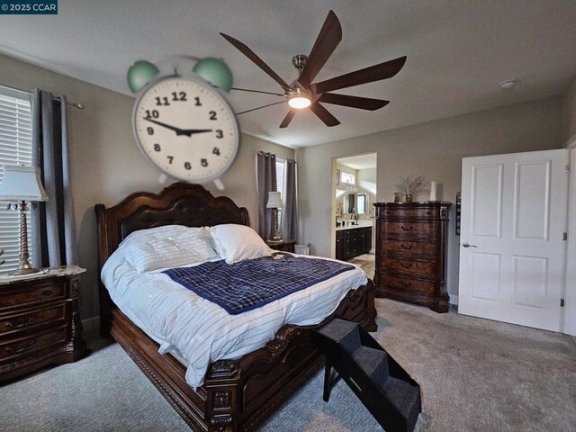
2.48
